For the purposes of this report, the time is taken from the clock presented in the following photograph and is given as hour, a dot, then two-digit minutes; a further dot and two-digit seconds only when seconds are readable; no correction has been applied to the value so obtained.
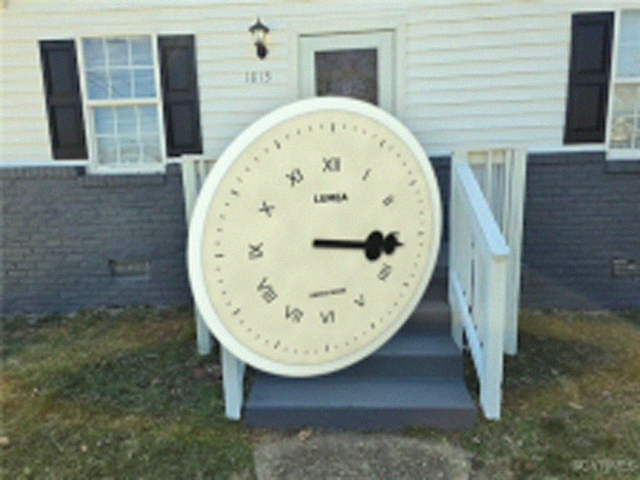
3.16
